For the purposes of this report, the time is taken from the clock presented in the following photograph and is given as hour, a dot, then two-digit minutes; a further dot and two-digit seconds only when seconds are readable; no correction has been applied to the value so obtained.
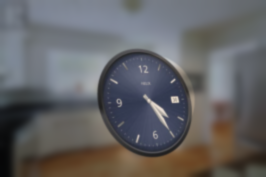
4.25
